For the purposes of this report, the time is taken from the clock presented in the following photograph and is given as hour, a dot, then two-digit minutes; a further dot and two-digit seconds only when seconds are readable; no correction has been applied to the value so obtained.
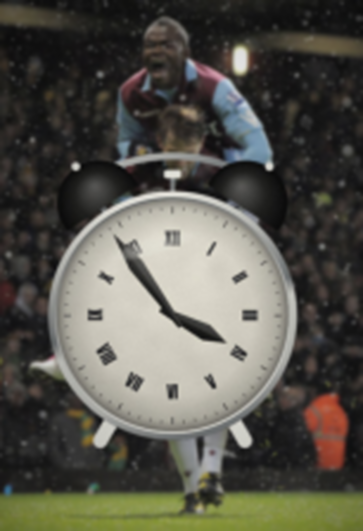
3.54
